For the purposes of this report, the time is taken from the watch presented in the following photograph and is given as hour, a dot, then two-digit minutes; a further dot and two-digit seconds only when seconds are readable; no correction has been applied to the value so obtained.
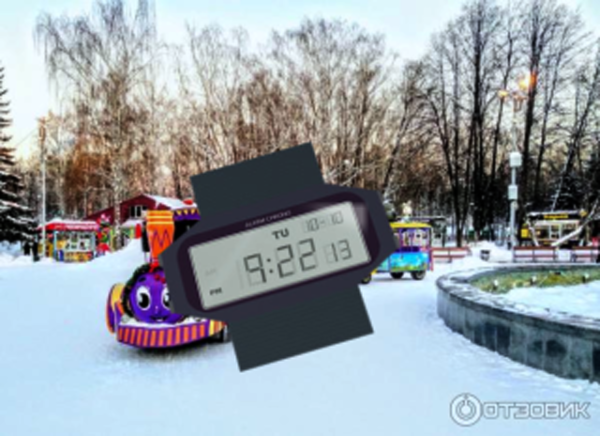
9.22.13
